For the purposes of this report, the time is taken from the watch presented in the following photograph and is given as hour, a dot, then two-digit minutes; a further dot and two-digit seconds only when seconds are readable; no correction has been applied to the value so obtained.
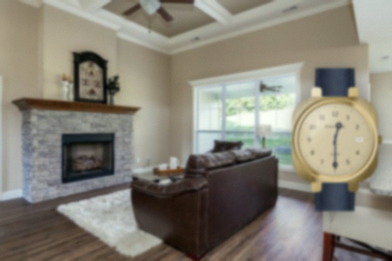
12.30
